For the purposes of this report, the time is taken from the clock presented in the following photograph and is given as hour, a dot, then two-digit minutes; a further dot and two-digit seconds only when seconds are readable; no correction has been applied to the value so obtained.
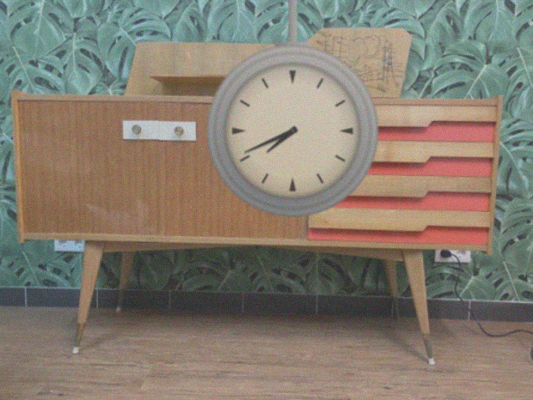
7.41
